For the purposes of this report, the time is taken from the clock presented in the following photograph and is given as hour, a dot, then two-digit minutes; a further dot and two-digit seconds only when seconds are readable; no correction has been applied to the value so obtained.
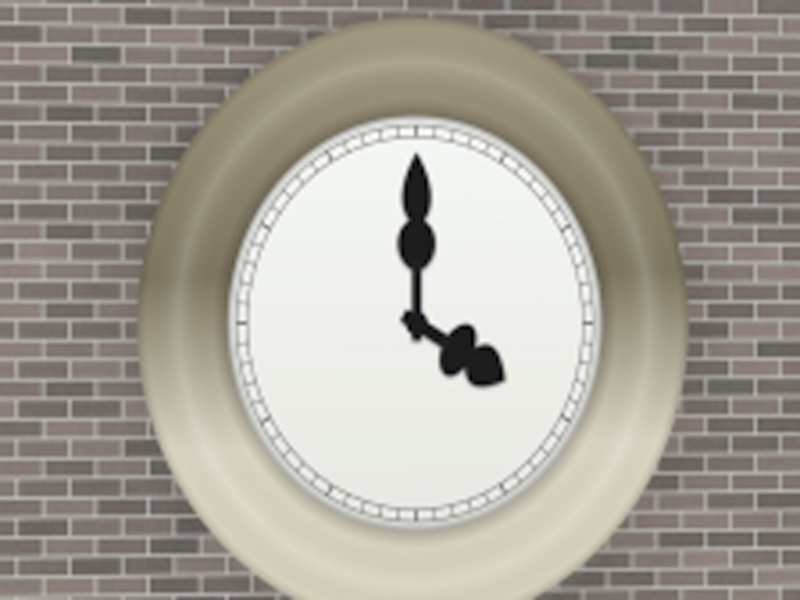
4.00
